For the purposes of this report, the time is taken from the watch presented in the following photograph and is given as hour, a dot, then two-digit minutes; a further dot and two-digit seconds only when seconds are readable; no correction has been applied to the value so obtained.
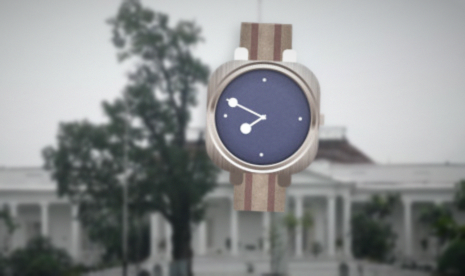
7.49
